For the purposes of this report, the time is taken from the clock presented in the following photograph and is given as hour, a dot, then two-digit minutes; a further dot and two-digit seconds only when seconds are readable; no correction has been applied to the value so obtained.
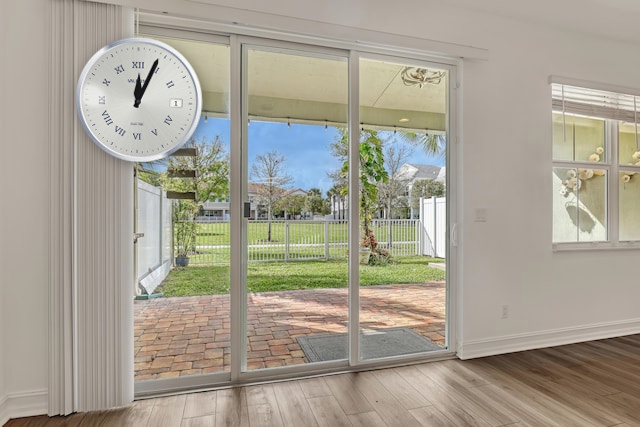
12.04
